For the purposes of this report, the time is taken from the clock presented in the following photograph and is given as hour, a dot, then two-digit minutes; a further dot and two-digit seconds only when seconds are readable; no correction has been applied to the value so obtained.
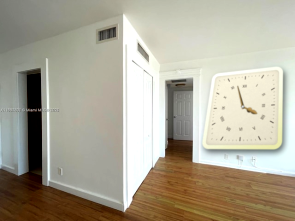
3.57
